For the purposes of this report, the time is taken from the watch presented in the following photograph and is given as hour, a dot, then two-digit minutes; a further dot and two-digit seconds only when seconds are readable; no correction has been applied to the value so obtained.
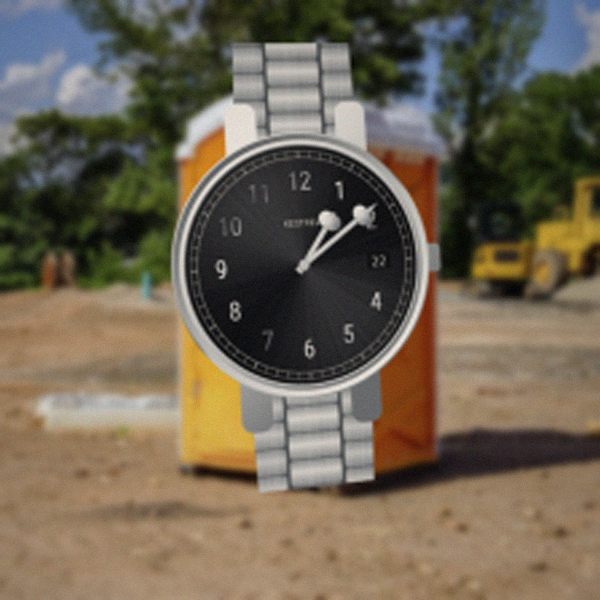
1.09
